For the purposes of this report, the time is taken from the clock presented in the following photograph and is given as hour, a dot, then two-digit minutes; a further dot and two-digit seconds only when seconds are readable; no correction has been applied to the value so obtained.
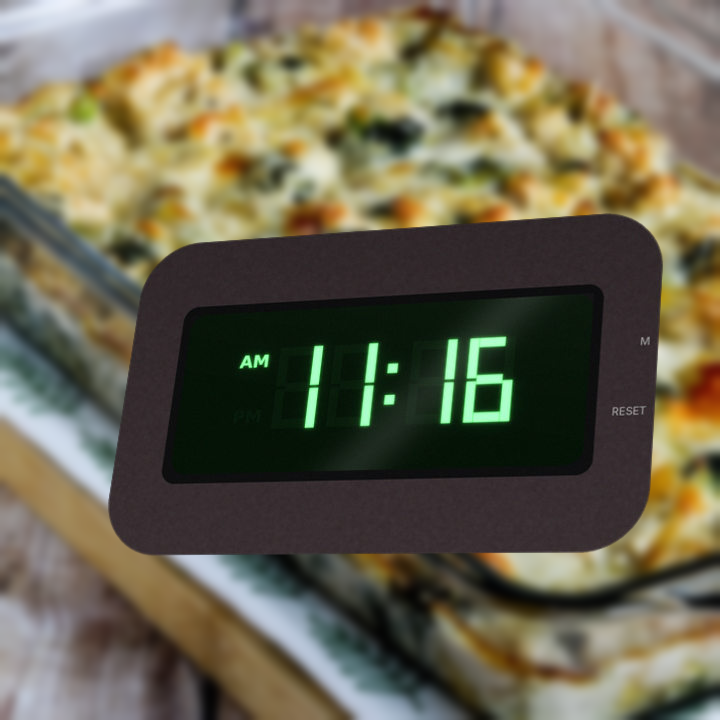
11.16
